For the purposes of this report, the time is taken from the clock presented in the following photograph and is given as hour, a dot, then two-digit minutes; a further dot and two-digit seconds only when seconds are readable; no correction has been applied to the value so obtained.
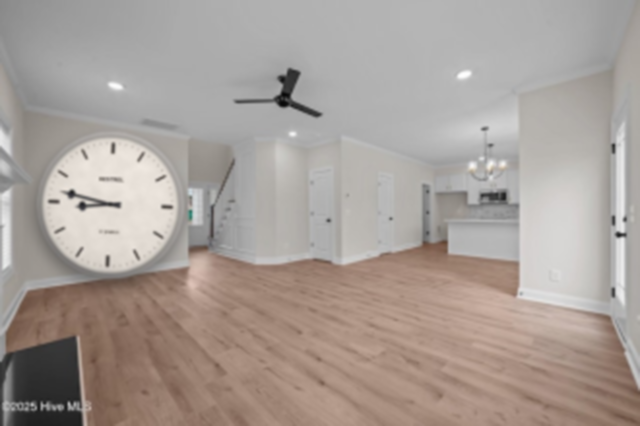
8.47
